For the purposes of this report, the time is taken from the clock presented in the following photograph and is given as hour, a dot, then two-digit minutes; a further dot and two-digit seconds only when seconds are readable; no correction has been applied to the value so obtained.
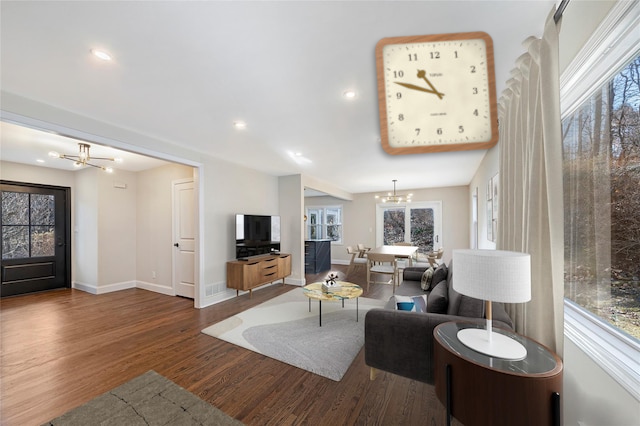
10.48
